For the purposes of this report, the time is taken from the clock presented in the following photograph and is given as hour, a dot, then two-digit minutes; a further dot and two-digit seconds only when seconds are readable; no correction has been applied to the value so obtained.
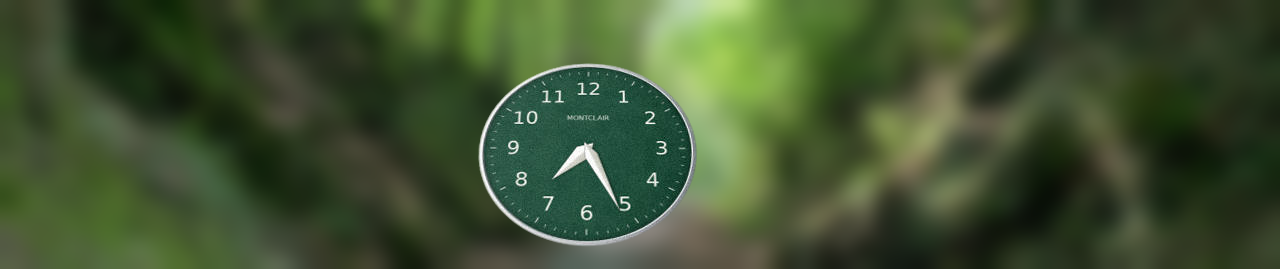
7.26
